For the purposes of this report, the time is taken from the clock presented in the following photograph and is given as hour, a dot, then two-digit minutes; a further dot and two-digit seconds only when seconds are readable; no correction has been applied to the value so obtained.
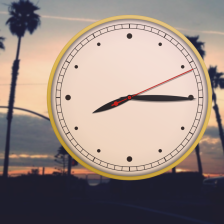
8.15.11
